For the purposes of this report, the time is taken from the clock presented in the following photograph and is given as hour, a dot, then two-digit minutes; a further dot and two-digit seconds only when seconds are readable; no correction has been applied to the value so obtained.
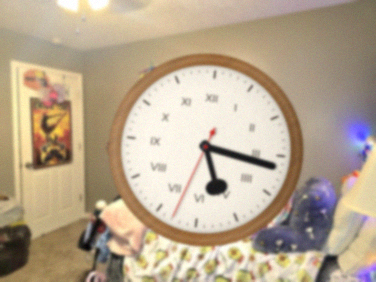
5.16.33
